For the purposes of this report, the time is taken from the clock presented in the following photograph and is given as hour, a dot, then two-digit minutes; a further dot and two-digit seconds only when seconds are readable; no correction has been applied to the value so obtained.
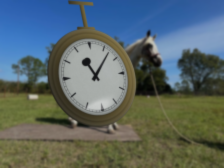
11.07
